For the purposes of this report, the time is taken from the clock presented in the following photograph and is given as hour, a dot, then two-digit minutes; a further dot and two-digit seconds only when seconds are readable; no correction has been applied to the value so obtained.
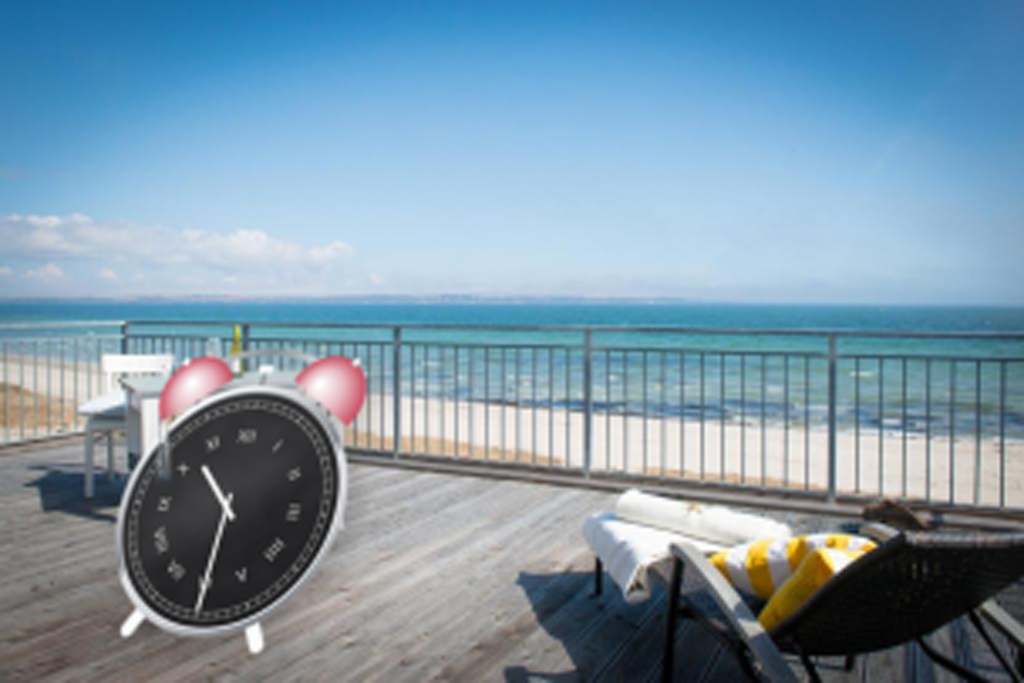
10.30
